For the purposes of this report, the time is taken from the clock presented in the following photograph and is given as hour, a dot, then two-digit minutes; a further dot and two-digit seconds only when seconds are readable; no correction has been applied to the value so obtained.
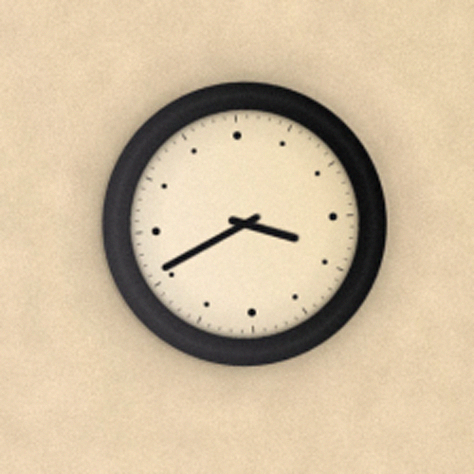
3.41
